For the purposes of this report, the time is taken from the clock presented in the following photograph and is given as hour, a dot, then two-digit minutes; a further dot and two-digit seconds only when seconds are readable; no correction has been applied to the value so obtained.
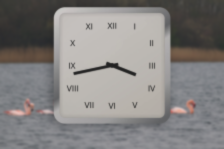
3.43
